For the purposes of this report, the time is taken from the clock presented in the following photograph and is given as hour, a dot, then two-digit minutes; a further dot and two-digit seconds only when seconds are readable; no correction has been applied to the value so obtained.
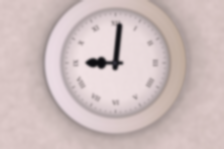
9.01
